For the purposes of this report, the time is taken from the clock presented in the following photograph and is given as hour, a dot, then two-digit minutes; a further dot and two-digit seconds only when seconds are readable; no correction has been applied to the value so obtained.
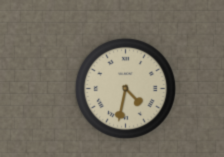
4.32
